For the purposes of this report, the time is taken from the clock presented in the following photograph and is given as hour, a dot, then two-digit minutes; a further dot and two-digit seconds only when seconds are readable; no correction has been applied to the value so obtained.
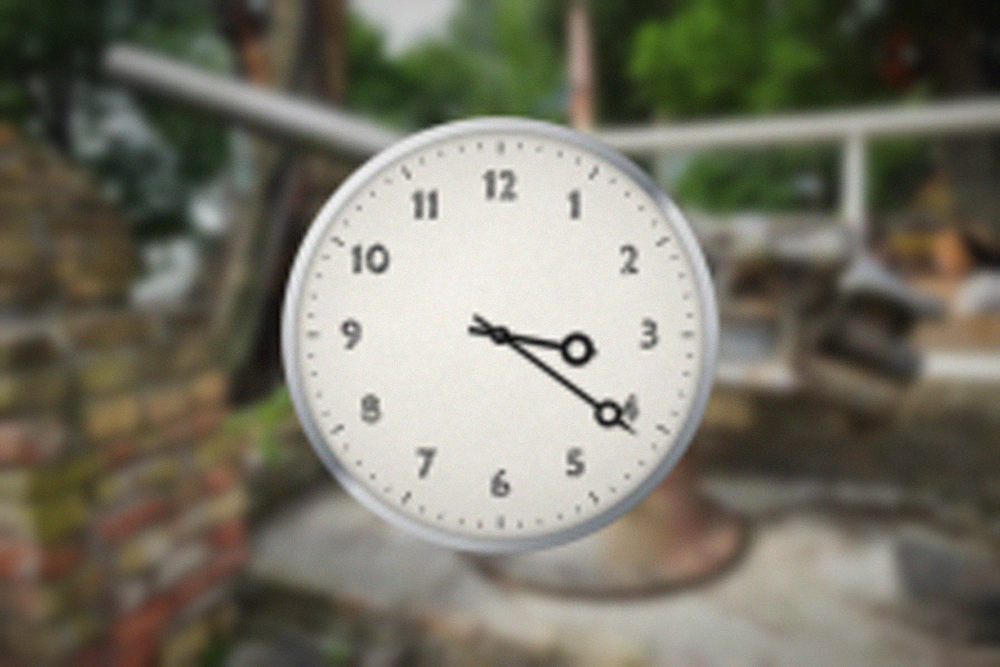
3.21
